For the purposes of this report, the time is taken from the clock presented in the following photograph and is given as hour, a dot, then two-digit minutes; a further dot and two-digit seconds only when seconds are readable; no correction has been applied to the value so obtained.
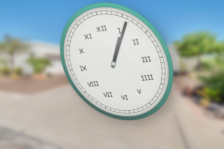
1.06
